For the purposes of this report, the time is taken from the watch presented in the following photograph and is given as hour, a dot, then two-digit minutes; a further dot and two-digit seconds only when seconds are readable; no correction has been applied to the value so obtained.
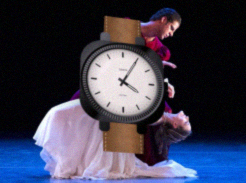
4.05
